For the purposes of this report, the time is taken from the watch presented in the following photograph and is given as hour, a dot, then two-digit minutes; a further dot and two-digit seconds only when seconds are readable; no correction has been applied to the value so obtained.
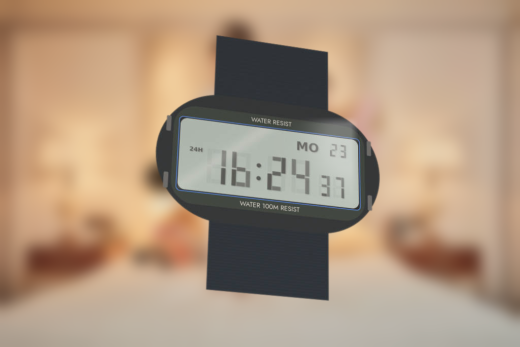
16.24.37
